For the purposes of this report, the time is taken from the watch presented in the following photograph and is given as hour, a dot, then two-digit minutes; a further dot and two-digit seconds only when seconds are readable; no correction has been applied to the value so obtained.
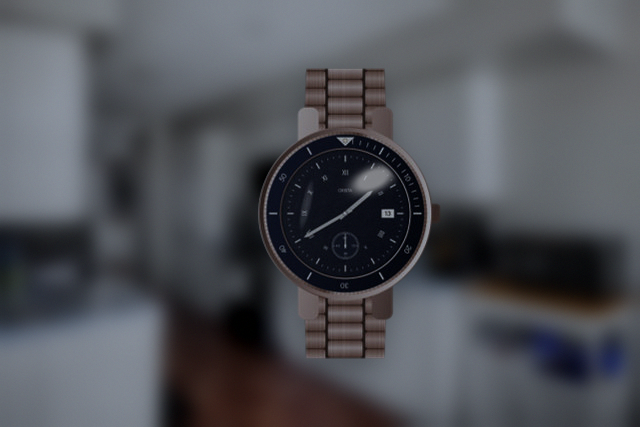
1.40
